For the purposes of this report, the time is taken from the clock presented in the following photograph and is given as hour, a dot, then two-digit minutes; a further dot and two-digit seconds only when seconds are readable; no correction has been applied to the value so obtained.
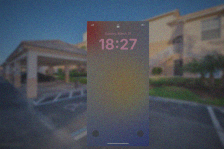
18.27
